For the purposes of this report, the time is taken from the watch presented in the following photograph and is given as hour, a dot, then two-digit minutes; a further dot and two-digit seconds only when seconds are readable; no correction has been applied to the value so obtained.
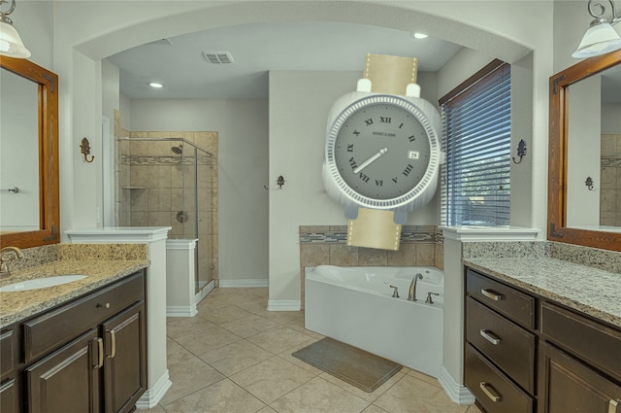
7.38
